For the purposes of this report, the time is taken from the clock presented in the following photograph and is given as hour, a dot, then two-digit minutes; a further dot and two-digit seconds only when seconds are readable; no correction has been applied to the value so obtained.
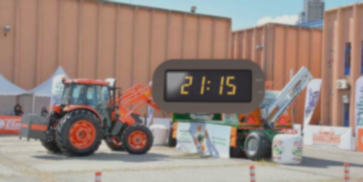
21.15
